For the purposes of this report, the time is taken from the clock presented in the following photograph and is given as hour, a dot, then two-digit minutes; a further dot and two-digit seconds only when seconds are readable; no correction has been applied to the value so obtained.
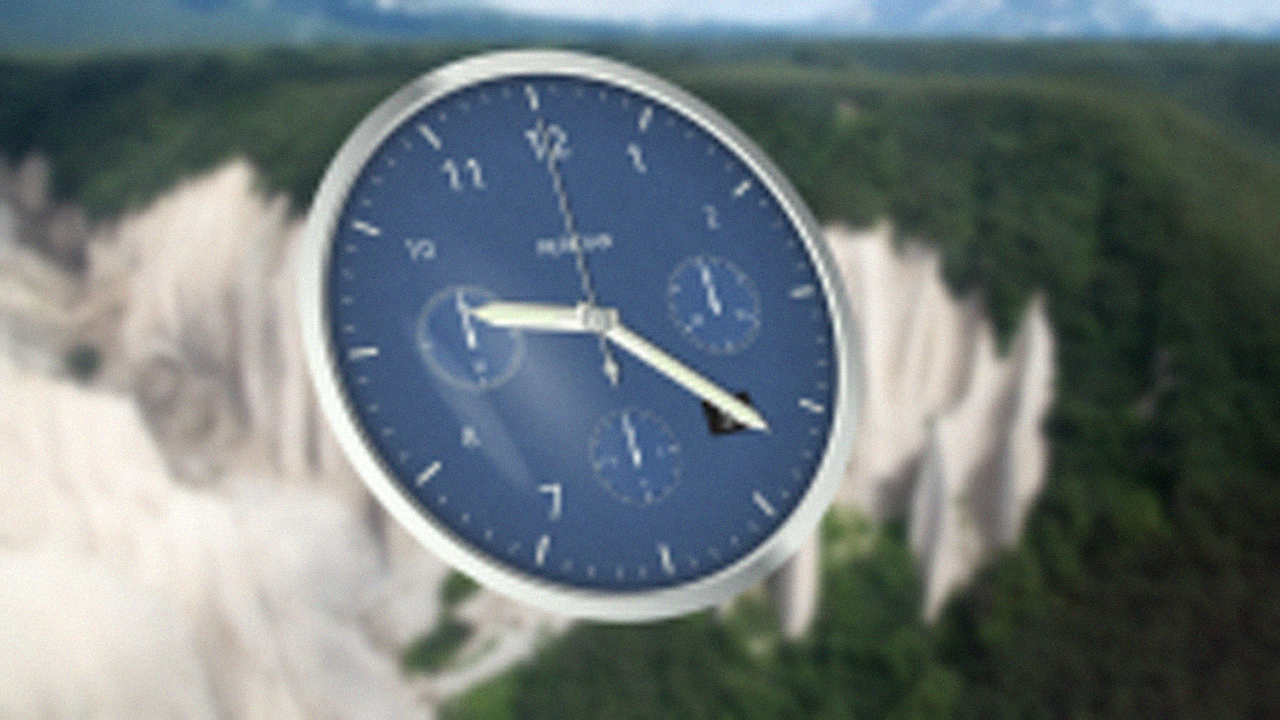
9.22
